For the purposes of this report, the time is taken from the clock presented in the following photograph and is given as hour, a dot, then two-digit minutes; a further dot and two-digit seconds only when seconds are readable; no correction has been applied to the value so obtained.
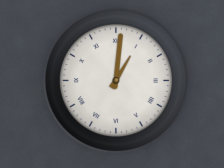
1.01
